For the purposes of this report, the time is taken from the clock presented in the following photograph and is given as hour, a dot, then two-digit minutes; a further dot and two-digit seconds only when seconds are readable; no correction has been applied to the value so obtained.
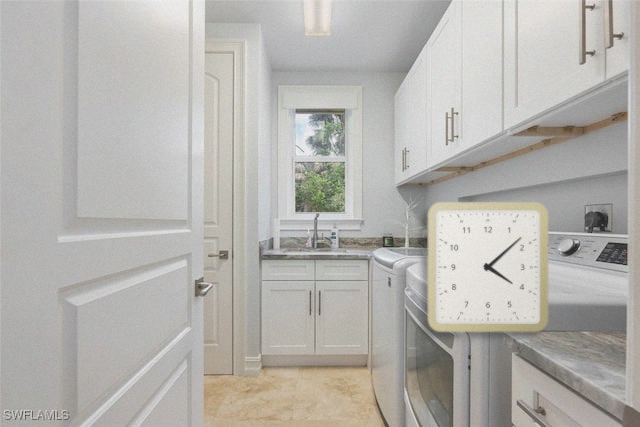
4.08
